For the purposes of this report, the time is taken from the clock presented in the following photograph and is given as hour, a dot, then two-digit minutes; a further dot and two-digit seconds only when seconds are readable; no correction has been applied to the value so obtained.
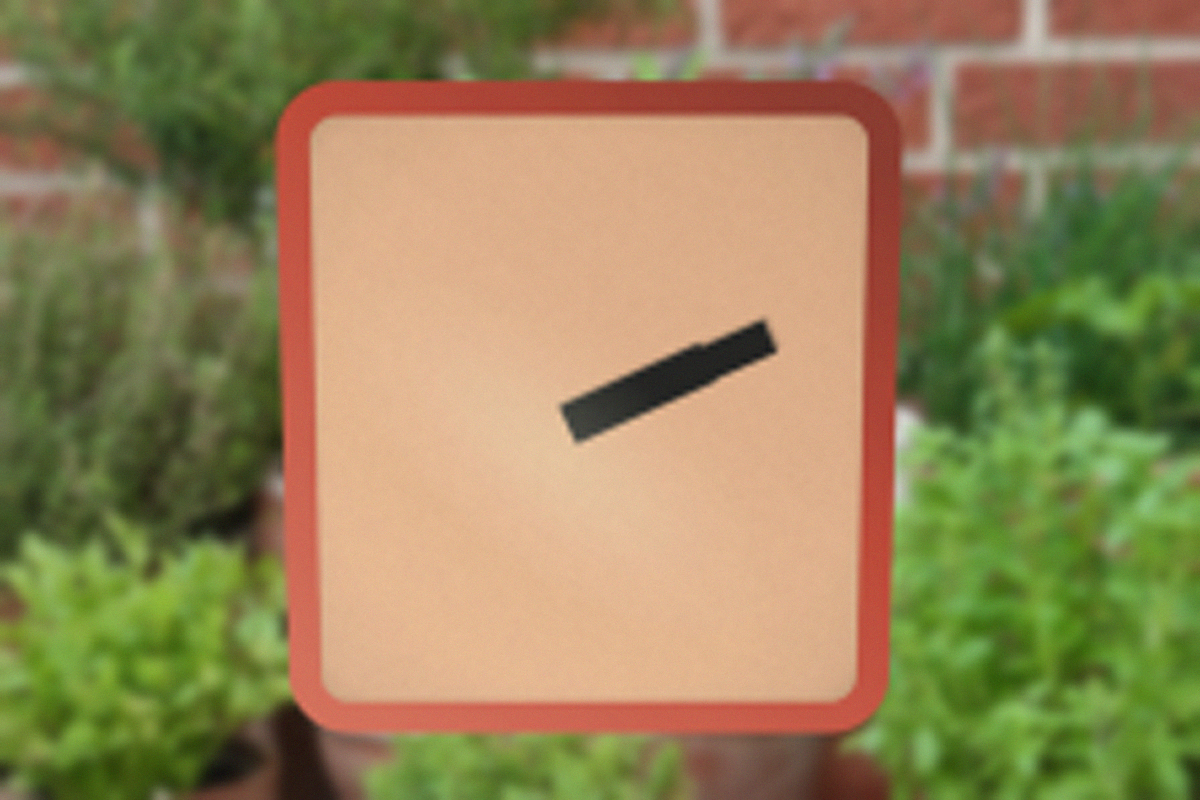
2.11
